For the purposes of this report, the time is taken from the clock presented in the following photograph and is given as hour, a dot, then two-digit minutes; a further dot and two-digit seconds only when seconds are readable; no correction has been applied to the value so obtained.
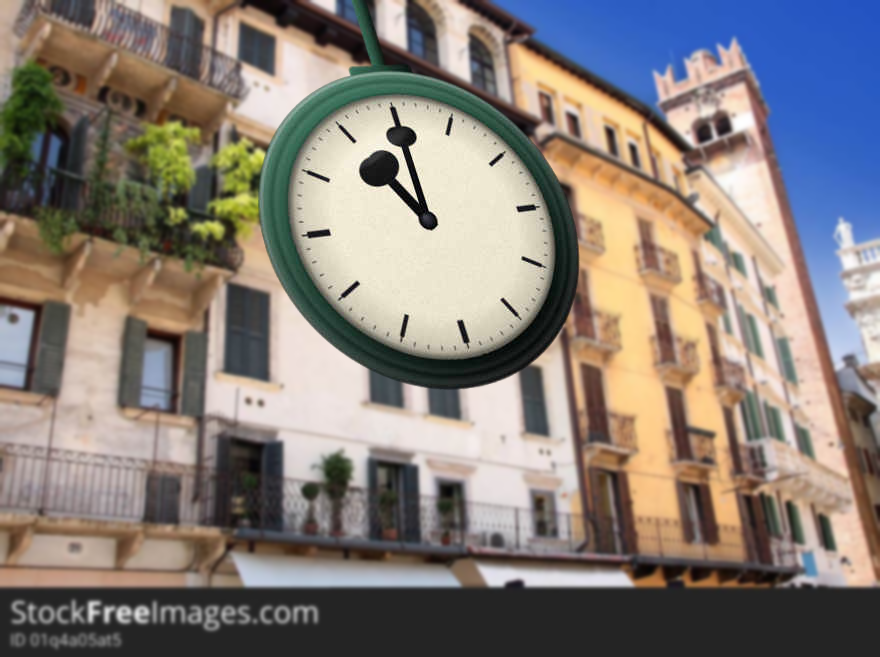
11.00
